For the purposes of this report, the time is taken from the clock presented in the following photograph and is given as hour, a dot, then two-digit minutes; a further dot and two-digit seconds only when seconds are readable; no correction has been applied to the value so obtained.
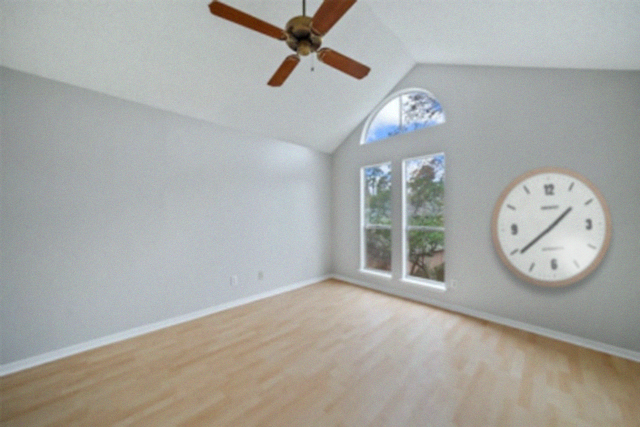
1.39
